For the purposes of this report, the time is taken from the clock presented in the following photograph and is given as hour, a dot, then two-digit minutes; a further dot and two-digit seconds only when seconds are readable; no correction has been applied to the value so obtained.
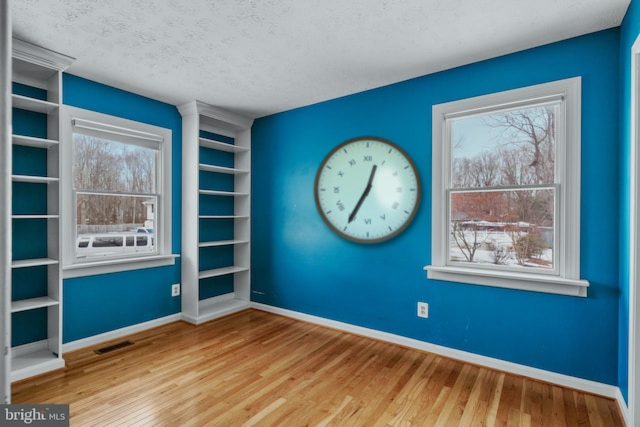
12.35
